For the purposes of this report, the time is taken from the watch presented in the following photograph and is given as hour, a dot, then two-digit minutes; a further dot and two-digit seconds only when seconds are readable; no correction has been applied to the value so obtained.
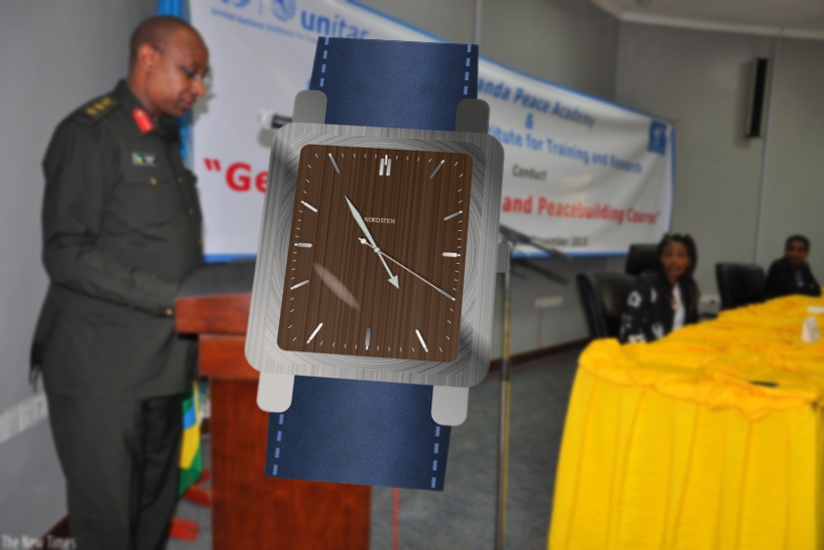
4.54.20
